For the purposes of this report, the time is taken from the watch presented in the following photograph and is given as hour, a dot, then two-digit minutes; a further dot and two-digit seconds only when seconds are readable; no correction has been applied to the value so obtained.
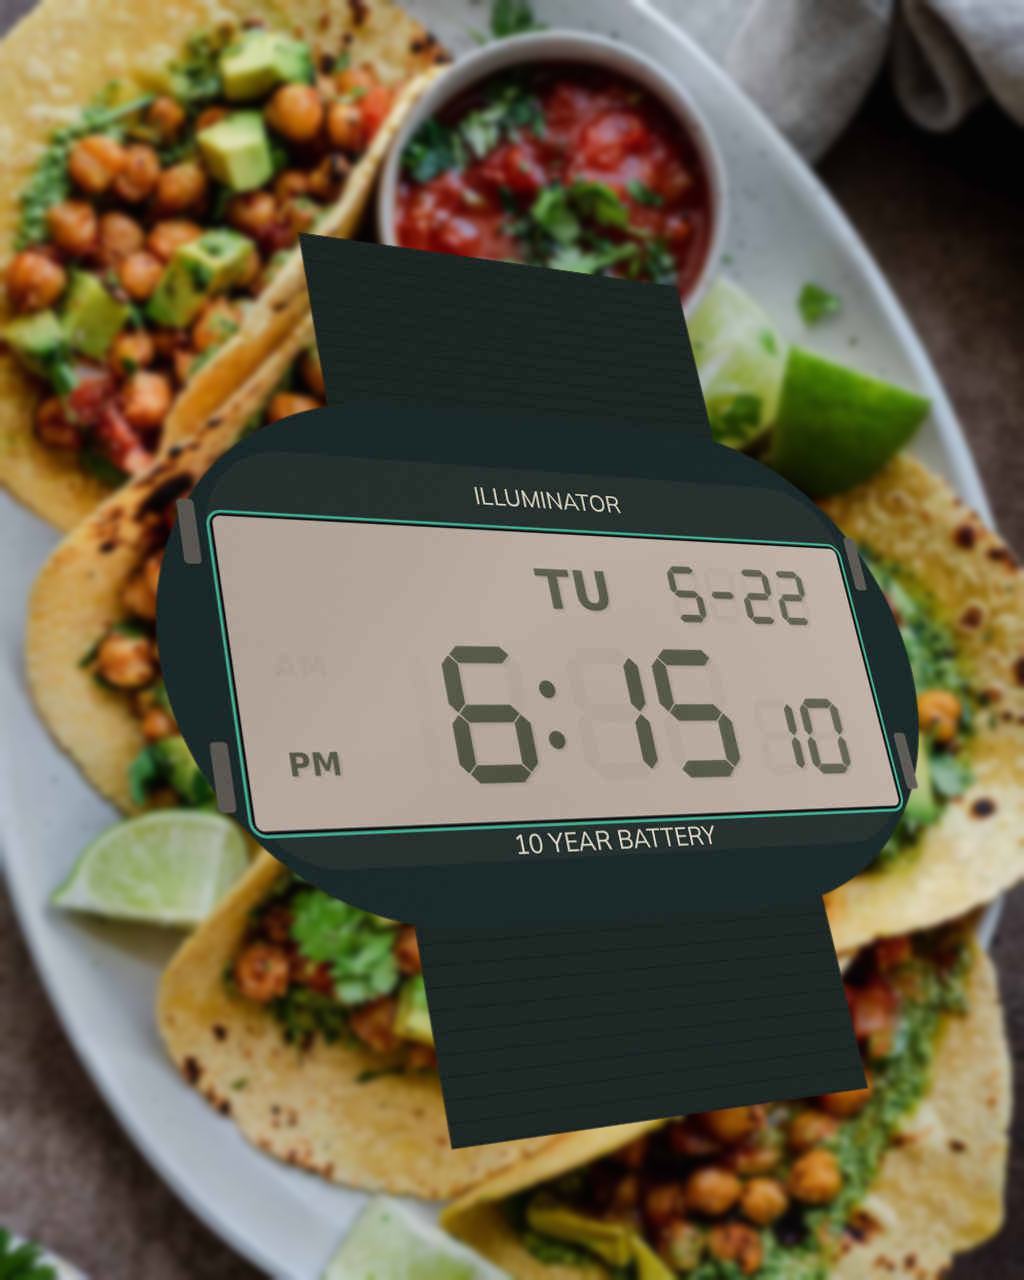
6.15.10
